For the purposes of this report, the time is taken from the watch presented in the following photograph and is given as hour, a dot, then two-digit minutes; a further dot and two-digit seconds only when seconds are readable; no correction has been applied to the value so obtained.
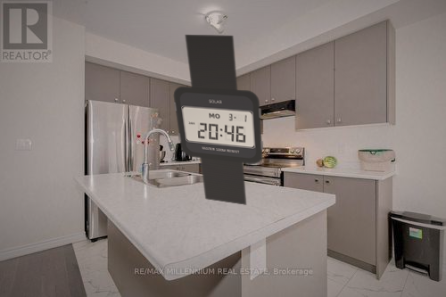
20.46
